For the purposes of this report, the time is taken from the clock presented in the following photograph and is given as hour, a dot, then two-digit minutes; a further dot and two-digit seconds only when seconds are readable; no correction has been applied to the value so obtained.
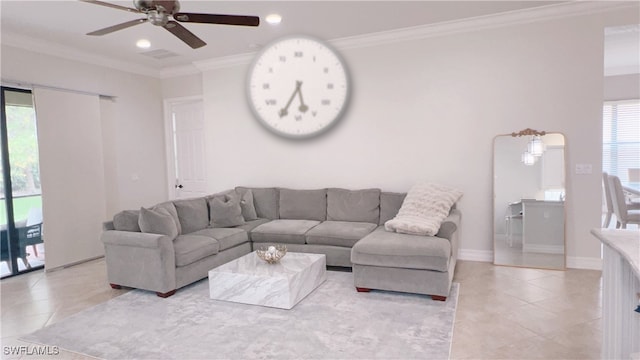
5.35
